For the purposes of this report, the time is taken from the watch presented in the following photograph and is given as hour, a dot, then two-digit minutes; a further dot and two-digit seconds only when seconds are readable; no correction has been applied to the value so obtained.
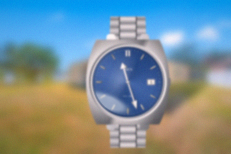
11.27
